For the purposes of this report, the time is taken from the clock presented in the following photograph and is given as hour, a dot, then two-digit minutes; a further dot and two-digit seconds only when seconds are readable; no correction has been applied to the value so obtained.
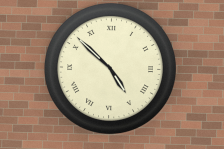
4.52
